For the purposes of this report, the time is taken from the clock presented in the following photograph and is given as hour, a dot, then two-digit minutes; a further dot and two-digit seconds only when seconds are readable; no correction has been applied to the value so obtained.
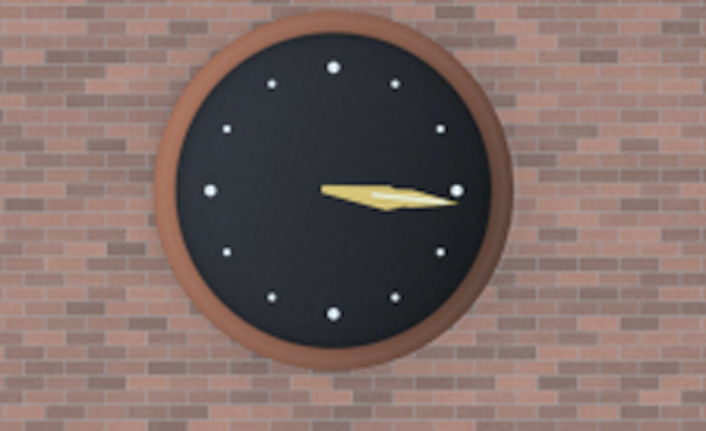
3.16
